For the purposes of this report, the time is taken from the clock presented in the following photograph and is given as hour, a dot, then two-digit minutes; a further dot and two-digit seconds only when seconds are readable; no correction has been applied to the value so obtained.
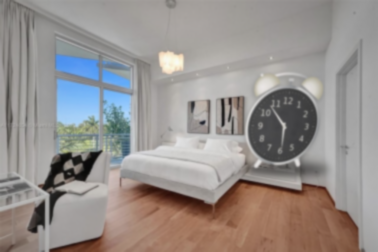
5.53
